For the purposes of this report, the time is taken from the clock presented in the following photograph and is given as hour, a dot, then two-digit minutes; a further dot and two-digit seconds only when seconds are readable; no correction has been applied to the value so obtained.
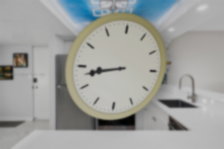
8.43
